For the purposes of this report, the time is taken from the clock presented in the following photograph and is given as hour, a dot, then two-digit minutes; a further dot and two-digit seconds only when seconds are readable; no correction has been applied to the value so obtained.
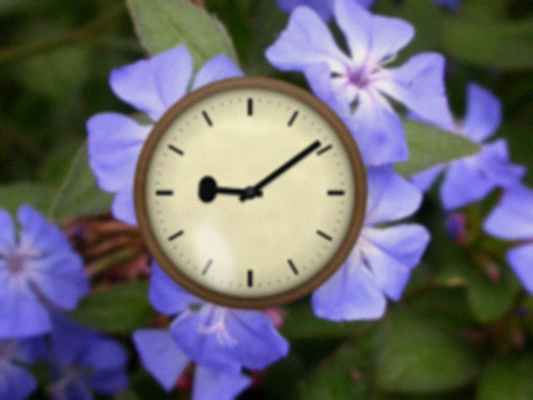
9.09
